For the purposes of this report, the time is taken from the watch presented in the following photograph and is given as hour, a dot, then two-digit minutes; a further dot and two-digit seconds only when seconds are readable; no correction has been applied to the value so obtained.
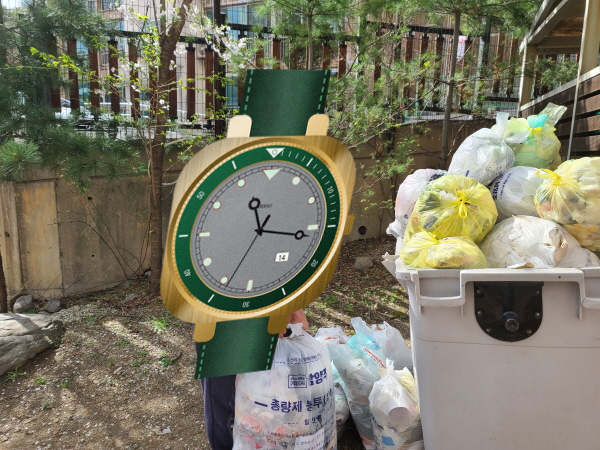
11.16.34
